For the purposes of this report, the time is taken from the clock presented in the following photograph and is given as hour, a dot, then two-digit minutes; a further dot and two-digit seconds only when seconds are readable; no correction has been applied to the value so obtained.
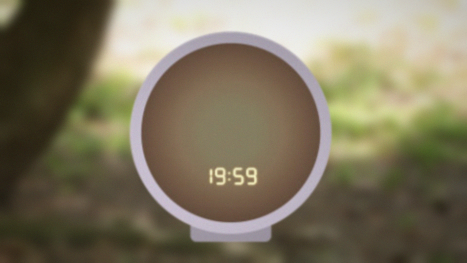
19.59
